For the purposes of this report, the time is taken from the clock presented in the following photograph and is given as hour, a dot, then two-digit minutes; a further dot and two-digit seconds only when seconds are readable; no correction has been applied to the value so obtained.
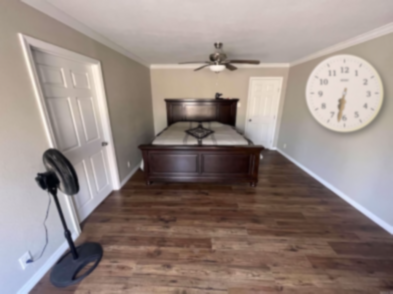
6.32
